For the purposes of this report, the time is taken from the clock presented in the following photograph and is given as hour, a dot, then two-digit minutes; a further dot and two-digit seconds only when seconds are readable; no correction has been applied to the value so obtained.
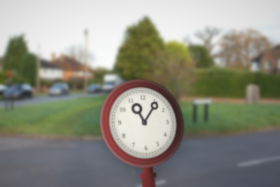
11.06
